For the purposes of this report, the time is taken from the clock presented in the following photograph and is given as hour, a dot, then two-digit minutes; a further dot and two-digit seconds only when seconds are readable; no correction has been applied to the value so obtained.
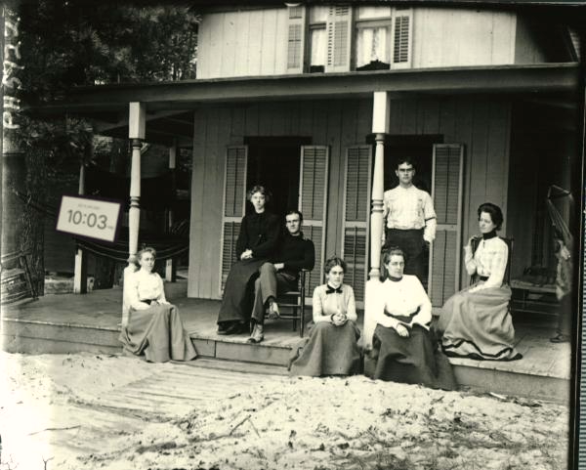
10.03
